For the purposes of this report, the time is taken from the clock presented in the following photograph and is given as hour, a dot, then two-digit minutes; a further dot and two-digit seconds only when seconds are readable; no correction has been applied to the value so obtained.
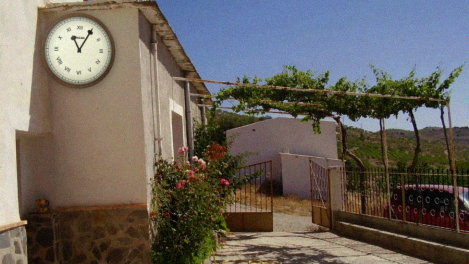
11.05
